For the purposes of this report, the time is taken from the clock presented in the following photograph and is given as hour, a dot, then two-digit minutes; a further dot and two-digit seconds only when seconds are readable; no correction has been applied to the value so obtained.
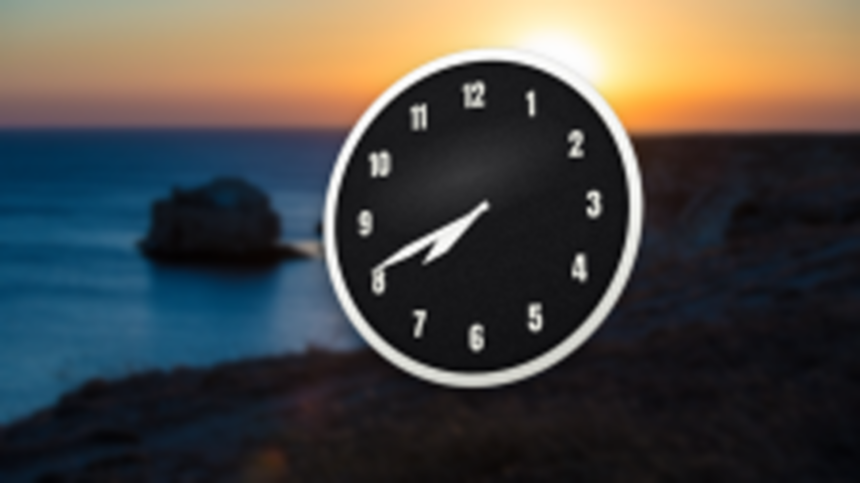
7.41
